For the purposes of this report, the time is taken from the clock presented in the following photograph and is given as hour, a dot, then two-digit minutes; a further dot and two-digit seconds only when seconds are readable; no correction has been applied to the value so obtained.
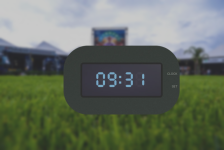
9.31
